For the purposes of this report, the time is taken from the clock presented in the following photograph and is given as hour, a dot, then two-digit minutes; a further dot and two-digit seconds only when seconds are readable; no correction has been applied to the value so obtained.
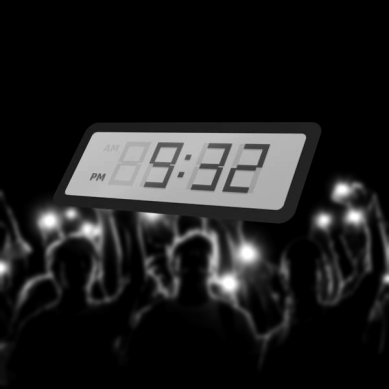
9.32
